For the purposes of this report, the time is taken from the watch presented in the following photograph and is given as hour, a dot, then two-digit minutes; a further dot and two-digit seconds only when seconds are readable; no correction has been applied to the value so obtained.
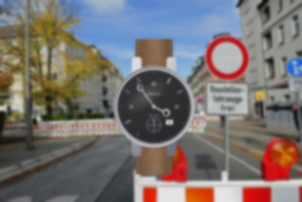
3.54
